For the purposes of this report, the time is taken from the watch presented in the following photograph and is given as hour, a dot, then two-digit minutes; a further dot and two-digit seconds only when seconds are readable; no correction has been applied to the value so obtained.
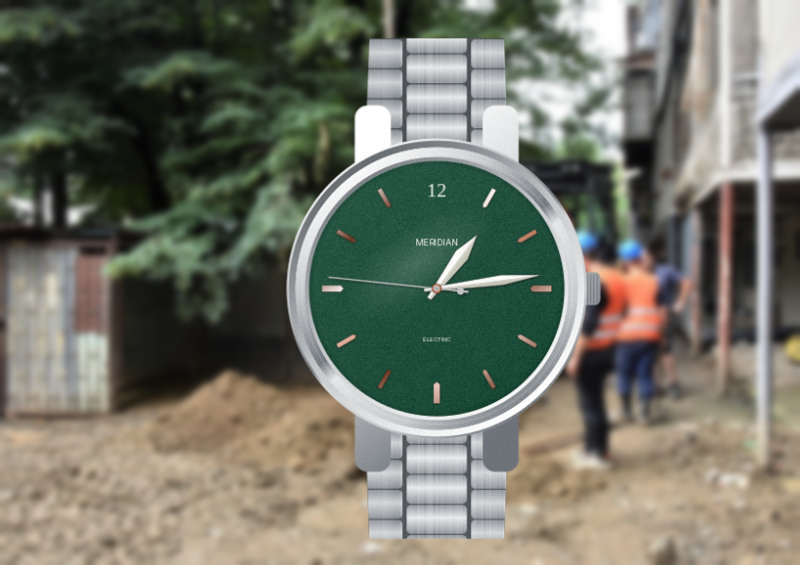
1.13.46
